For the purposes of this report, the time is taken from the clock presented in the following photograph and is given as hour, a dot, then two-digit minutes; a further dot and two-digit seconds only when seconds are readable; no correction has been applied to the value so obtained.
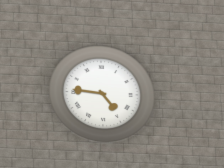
4.46
